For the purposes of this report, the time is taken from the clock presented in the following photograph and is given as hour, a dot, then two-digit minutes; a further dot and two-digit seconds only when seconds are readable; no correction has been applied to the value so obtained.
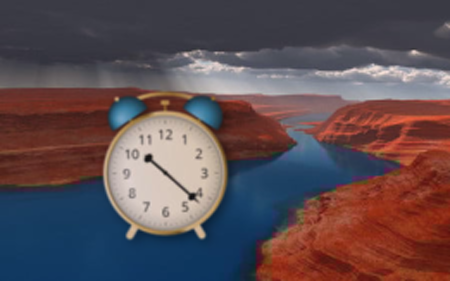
10.22
